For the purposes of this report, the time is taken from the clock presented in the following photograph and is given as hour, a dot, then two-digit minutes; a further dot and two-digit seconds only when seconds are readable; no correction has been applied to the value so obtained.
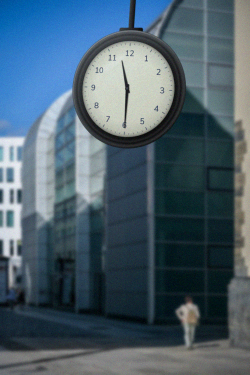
11.30
